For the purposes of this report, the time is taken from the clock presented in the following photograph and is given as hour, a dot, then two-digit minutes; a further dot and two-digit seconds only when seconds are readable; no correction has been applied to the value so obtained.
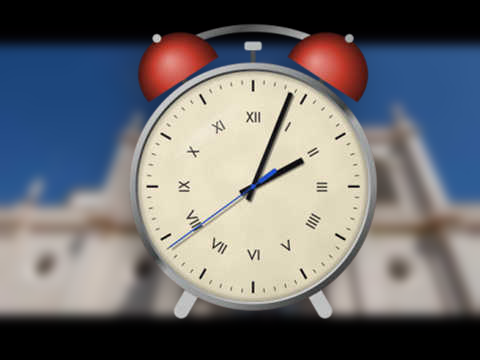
2.03.39
